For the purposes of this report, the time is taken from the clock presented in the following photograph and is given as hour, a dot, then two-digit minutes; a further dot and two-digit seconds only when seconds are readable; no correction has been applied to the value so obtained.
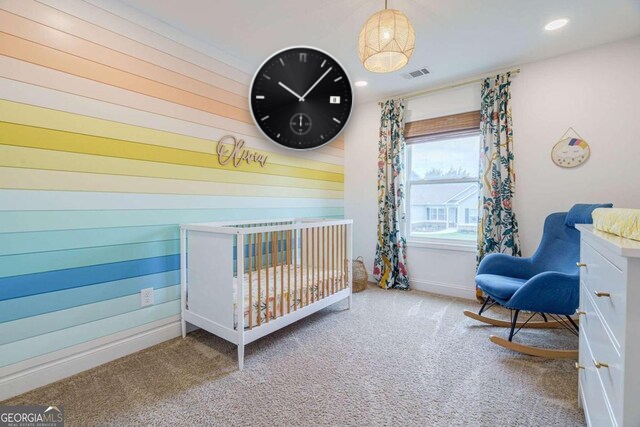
10.07
